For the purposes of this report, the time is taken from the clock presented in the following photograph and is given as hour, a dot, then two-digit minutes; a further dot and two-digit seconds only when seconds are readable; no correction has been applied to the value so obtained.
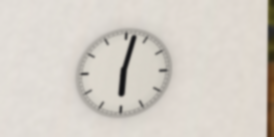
6.02
